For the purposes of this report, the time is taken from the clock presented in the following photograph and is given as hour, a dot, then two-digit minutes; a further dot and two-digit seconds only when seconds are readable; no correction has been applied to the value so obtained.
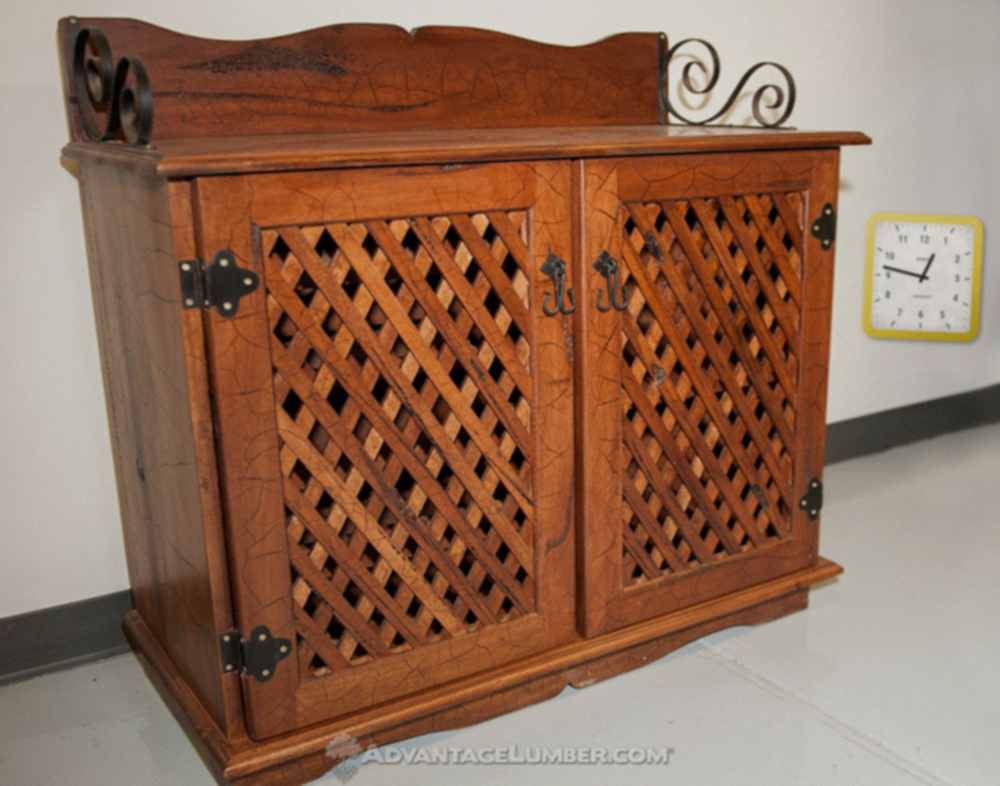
12.47
